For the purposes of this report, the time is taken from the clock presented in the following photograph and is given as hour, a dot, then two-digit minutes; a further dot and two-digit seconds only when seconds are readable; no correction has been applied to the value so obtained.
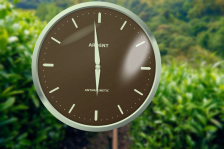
5.59
